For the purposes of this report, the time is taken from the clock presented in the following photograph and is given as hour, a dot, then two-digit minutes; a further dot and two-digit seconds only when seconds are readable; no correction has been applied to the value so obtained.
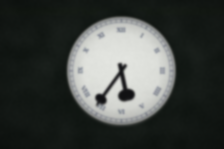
5.36
